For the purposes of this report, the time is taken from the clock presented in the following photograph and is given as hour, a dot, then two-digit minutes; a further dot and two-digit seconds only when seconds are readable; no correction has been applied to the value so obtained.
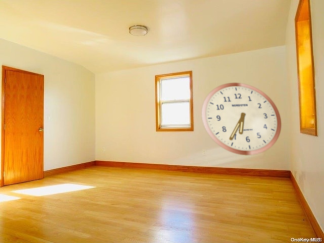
6.36
